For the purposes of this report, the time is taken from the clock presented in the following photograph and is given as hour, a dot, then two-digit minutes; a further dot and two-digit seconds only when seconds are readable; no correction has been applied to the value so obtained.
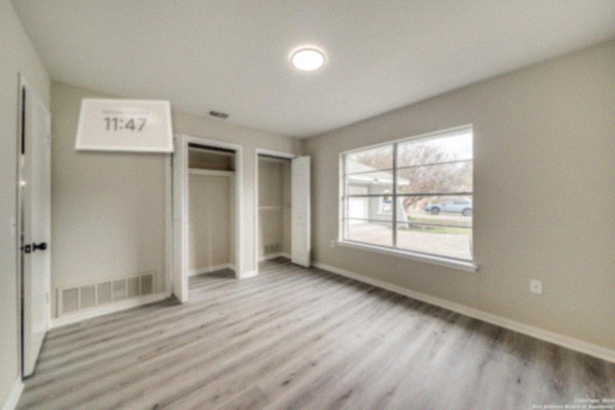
11.47
